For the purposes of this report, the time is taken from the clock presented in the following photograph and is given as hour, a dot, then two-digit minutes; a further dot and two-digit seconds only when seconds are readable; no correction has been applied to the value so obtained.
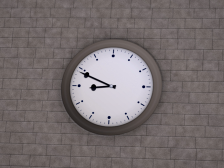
8.49
